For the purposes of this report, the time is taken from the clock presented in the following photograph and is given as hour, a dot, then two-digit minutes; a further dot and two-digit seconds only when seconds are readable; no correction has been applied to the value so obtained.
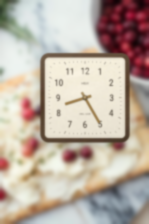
8.25
